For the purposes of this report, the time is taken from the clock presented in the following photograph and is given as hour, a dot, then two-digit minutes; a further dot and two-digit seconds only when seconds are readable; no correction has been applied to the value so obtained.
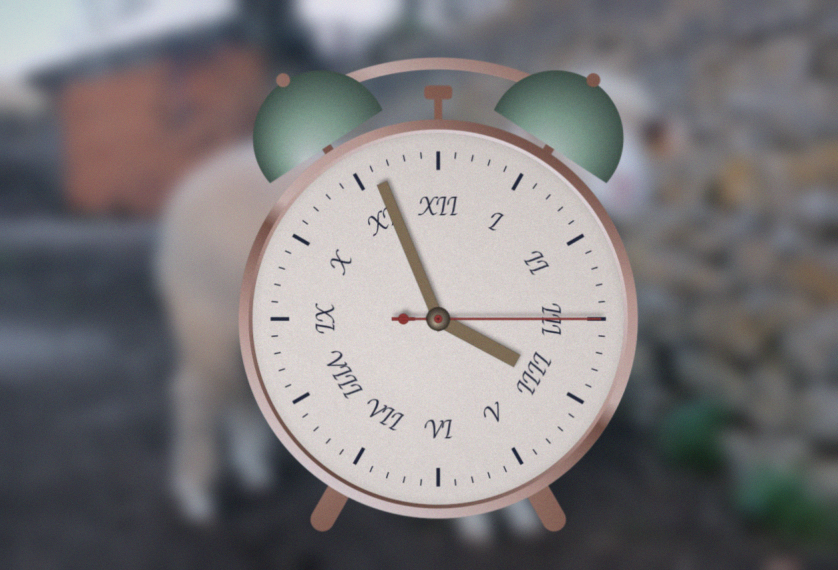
3.56.15
